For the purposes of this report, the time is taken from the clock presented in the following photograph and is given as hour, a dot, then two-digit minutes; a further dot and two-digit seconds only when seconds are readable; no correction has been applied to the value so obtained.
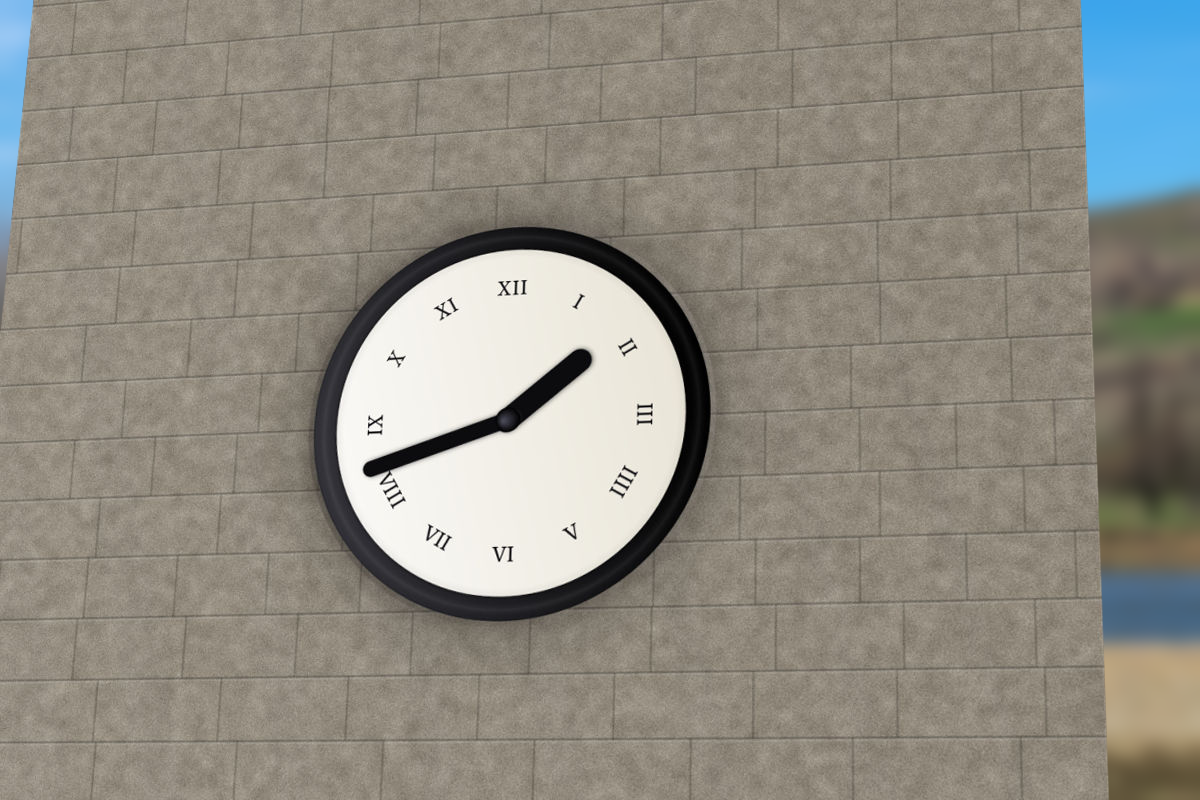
1.42
